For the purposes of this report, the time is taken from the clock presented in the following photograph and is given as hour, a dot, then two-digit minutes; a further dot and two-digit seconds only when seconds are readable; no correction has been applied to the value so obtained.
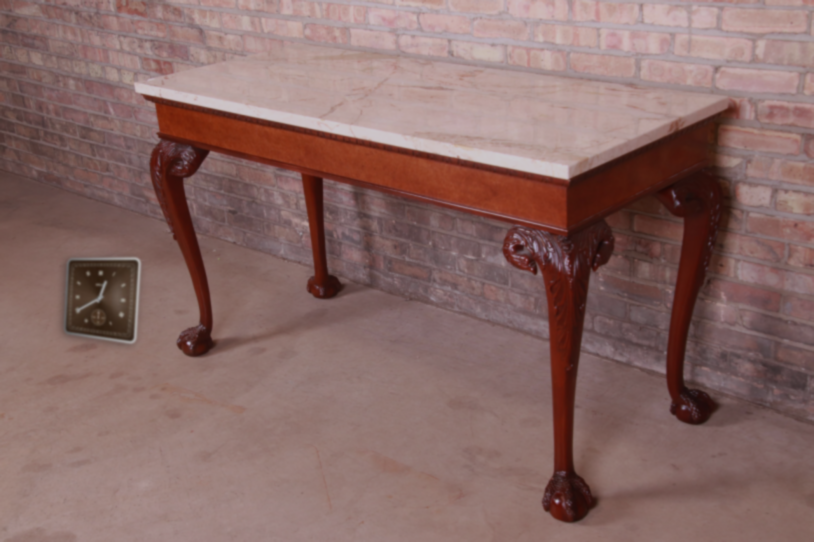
12.40
